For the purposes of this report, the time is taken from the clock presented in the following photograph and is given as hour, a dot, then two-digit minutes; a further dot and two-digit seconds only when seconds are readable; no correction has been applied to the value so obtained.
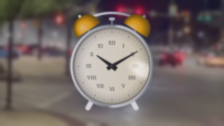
10.10
